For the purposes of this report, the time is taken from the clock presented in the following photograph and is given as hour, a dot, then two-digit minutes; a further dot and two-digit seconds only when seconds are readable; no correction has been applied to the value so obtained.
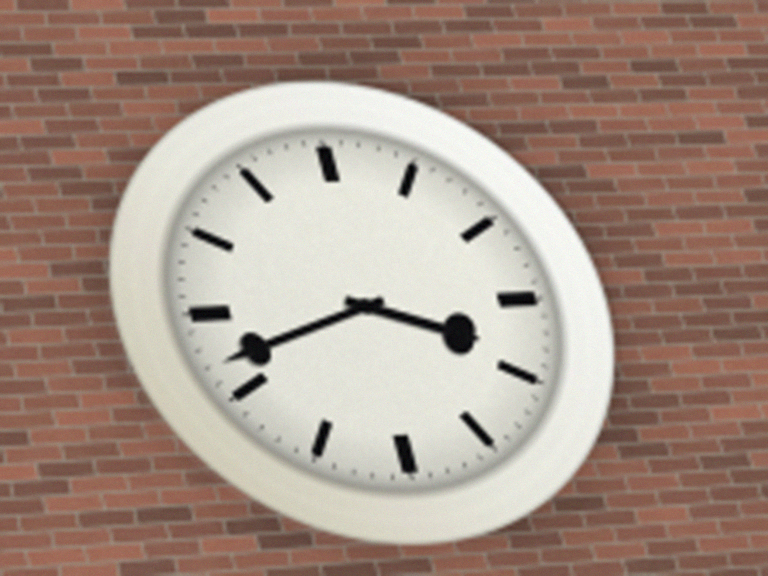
3.42
